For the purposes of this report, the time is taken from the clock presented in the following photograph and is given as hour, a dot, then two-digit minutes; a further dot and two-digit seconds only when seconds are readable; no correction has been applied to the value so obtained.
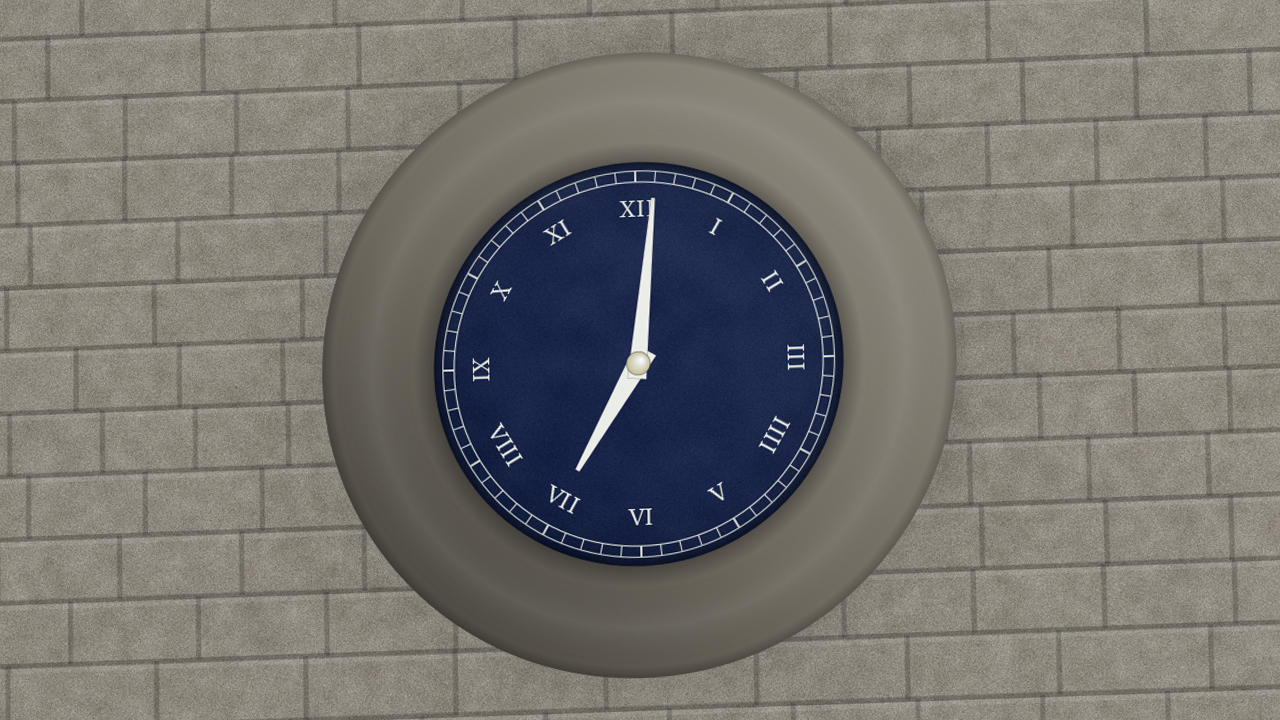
7.01
